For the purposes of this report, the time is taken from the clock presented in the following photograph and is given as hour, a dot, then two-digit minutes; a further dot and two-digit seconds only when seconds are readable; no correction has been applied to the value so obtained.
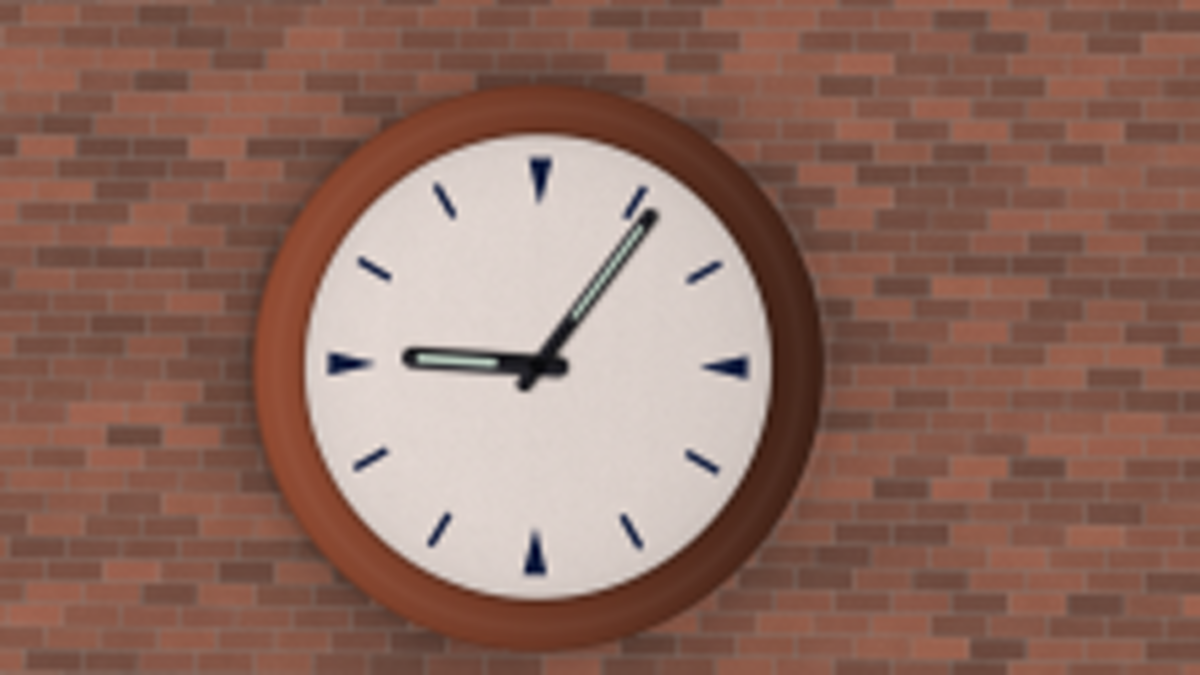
9.06
